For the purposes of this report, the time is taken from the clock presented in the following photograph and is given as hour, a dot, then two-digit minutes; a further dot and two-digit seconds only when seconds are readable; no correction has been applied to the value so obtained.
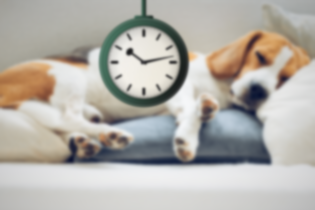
10.13
